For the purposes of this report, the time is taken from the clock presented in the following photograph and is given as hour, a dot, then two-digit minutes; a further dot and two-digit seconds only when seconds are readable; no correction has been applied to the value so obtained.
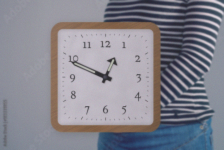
12.49
